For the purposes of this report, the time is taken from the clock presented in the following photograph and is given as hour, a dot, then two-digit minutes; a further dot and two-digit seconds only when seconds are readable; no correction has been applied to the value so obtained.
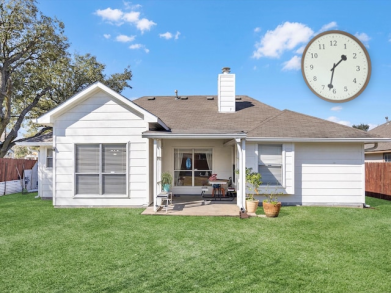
1.32
